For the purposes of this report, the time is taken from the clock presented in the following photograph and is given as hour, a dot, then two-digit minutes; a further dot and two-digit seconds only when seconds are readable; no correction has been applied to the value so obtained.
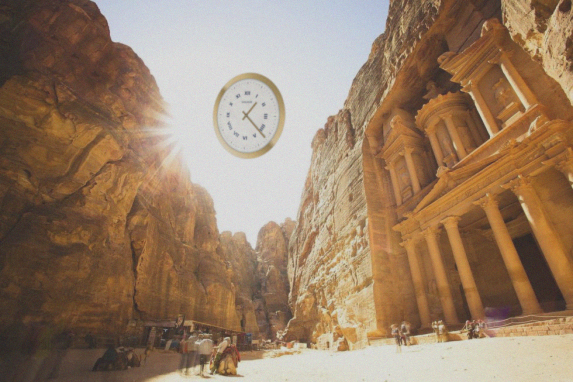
1.22
